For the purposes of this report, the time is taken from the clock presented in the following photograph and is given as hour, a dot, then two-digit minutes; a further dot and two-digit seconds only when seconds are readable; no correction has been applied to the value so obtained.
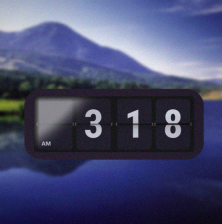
3.18
